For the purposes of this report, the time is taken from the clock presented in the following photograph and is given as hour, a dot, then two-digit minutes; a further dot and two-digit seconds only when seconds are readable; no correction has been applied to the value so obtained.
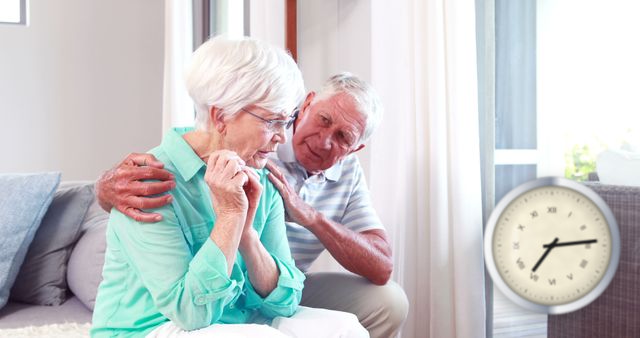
7.14
